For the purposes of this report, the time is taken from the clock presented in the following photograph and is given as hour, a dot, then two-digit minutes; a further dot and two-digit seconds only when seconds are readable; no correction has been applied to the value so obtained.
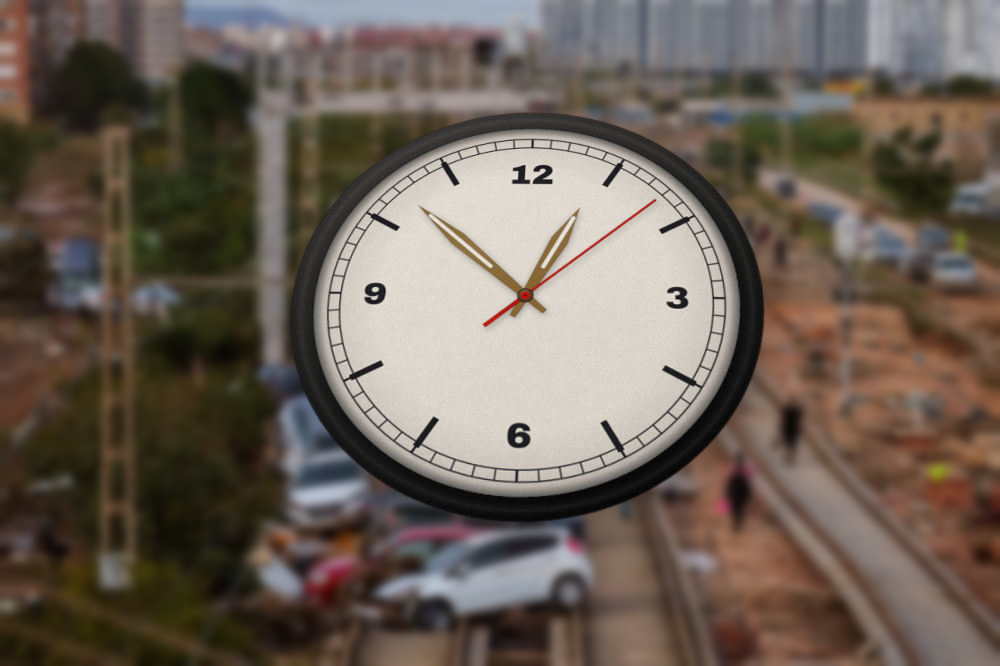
12.52.08
